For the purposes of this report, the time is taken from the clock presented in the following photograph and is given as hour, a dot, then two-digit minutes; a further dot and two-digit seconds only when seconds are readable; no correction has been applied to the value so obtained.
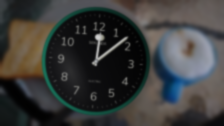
12.08
